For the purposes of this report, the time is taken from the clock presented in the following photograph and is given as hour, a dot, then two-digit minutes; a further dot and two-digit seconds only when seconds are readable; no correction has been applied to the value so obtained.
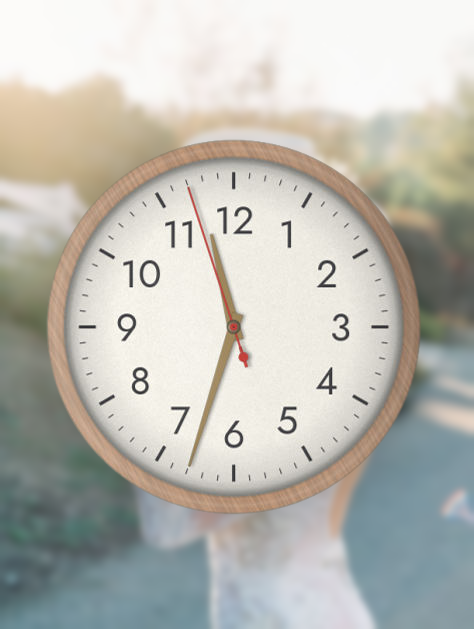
11.32.57
